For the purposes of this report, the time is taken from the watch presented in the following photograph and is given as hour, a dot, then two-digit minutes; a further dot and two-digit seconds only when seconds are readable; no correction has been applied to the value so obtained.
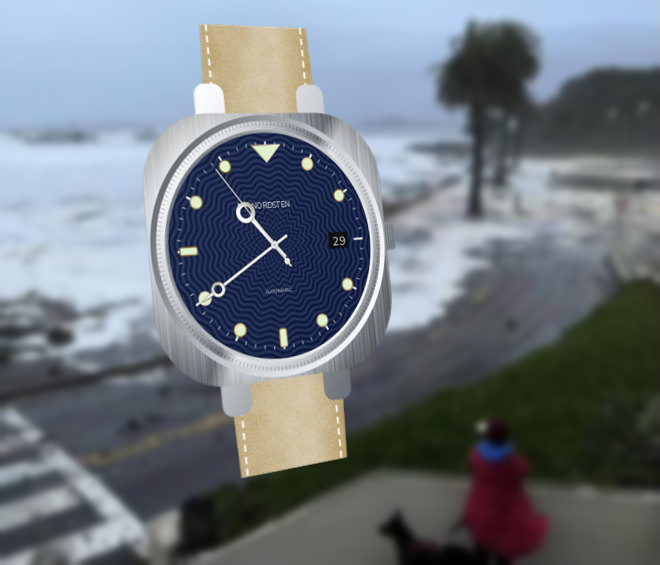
10.39.54
